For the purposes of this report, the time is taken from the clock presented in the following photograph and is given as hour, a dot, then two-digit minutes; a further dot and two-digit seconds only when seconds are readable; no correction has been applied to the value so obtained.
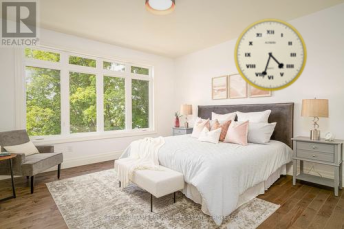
4.33
